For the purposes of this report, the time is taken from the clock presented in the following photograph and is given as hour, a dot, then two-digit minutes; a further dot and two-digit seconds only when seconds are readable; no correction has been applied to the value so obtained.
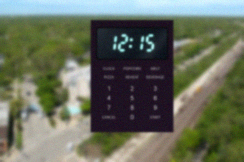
12.15
